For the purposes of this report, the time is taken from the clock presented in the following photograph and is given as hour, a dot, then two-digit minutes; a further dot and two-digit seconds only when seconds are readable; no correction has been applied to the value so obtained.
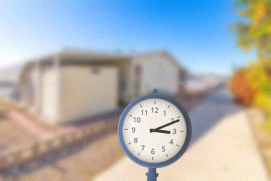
3.11
